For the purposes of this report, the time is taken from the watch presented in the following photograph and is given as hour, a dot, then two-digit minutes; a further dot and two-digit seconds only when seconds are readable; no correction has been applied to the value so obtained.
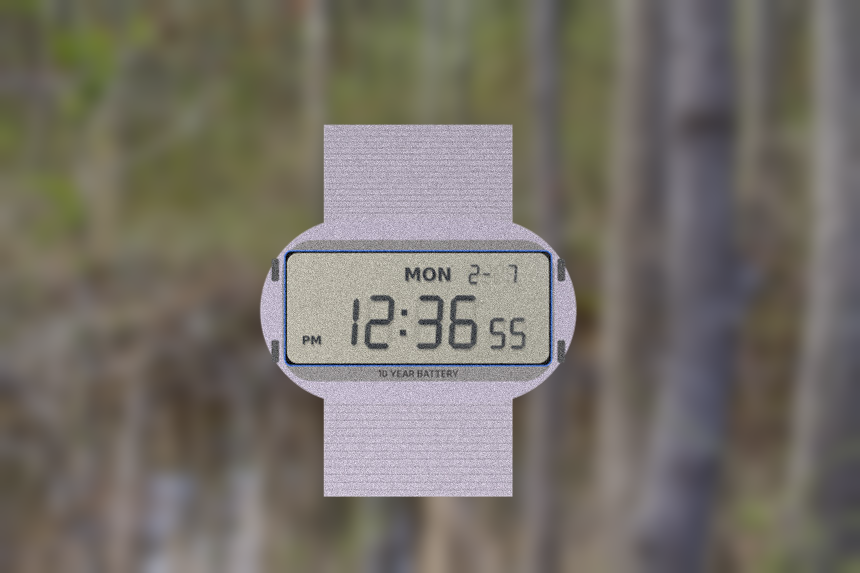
12.36.55
